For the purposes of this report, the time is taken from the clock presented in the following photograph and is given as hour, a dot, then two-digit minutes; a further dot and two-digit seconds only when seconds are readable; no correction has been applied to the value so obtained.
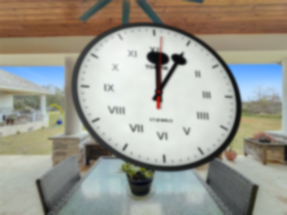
12.05.01
